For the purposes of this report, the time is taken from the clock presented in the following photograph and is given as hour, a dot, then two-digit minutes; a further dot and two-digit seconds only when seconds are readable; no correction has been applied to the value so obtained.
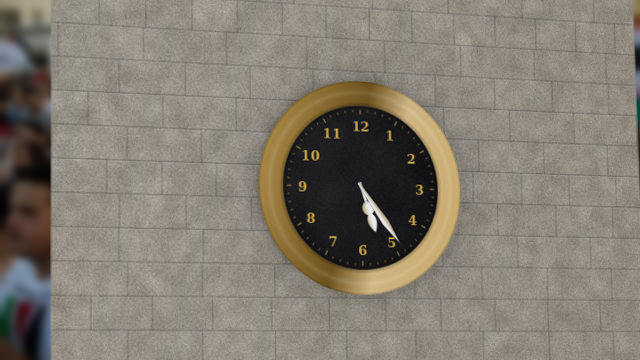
5.24
